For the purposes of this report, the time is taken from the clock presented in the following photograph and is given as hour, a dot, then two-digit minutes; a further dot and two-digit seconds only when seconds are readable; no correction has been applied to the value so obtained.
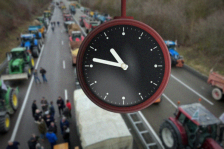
10.47
